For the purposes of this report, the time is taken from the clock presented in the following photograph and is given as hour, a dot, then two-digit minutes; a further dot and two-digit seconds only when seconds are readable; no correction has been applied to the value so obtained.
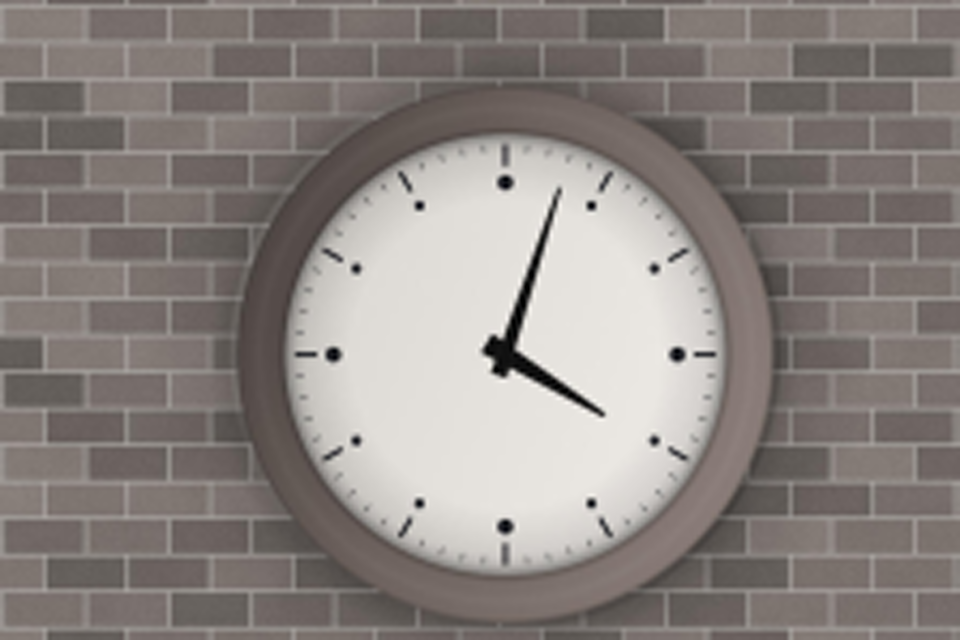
4.03
